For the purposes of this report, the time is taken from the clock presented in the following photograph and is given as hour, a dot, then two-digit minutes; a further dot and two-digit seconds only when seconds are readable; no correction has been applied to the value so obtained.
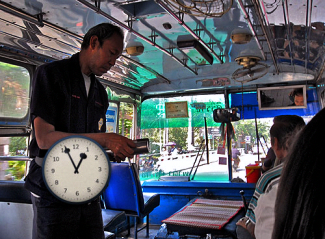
12.56
